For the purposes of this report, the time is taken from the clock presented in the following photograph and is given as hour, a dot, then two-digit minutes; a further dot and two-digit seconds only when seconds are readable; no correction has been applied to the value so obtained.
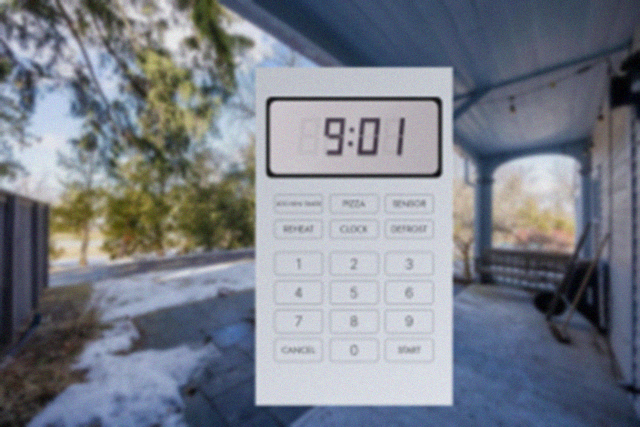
9.01
